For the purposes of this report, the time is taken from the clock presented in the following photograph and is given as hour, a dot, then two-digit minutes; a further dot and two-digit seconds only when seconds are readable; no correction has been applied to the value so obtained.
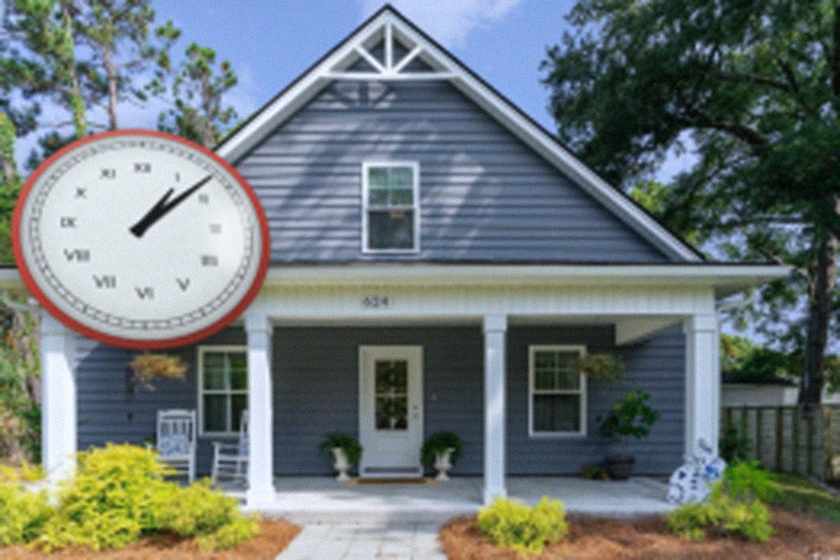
1.08
